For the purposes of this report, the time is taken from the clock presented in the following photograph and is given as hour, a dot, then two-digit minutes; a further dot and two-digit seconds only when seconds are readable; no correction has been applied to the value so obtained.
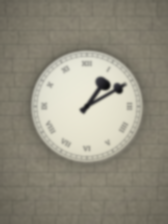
1.10
